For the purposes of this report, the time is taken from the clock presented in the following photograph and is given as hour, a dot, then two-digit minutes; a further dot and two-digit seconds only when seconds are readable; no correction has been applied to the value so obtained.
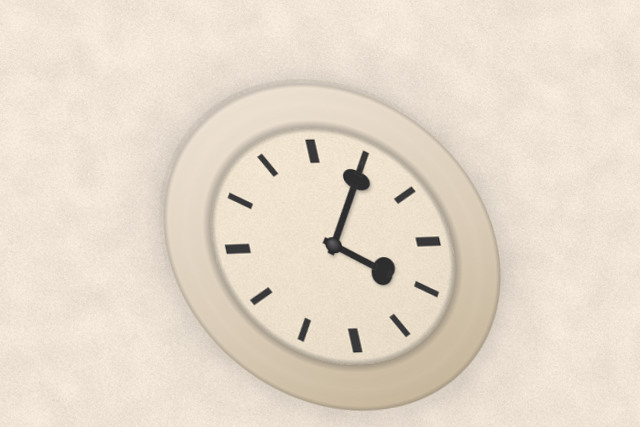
4.05
